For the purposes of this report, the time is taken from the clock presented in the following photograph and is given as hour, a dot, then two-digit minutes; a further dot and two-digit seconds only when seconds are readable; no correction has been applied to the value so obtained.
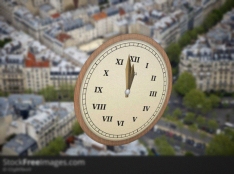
11.58
